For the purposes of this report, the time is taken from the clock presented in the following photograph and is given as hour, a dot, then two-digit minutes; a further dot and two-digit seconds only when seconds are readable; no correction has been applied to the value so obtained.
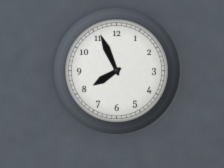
7.56
